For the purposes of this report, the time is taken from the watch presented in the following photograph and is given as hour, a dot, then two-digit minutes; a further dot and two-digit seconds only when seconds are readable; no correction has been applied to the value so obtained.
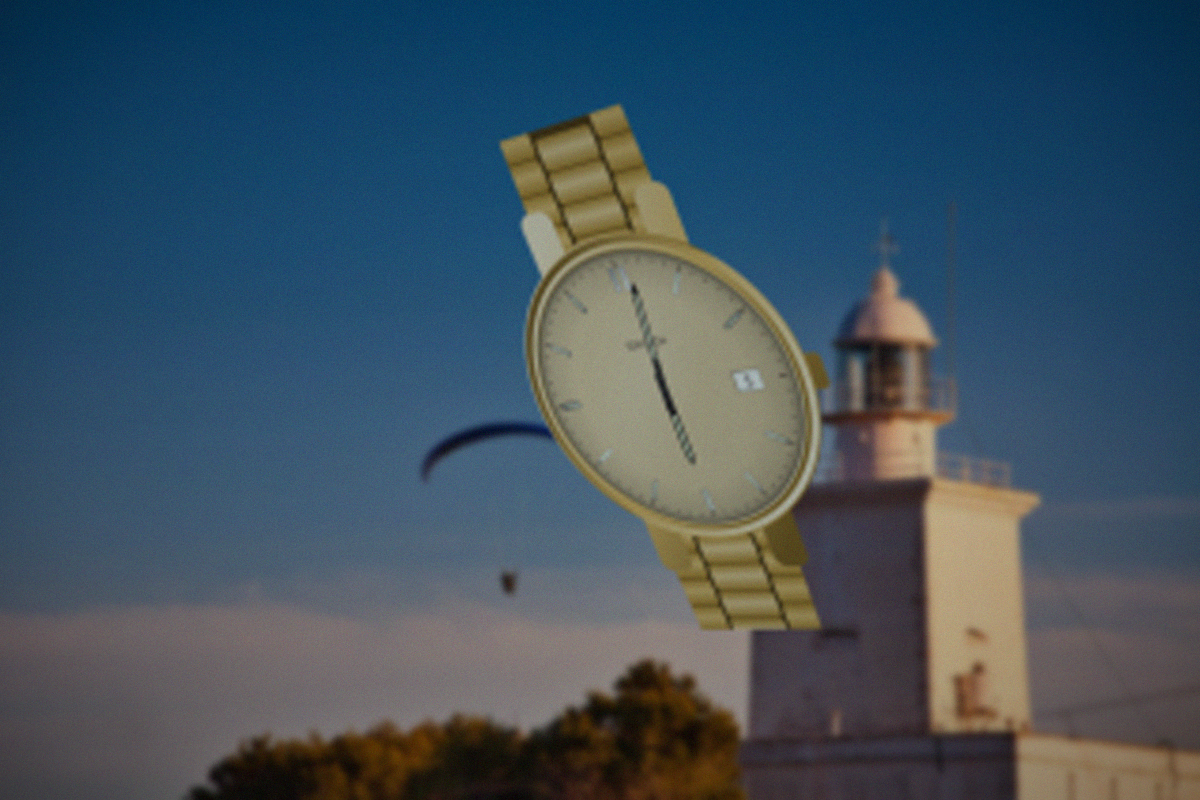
6.01
